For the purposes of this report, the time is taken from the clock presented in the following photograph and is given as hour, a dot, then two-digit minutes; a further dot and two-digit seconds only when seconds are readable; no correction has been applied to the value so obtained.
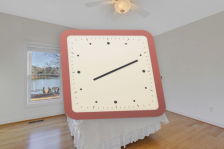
8.11
